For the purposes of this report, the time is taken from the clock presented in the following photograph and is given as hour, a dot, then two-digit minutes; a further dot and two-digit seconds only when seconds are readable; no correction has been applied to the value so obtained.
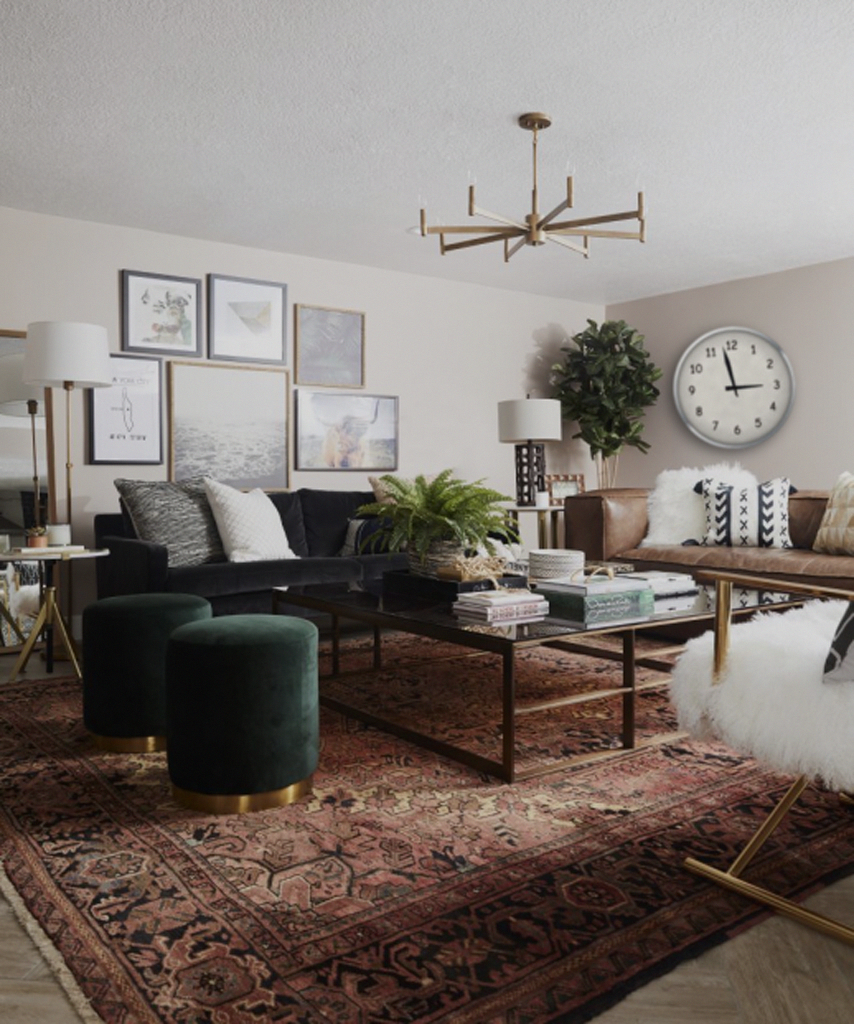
2.58
